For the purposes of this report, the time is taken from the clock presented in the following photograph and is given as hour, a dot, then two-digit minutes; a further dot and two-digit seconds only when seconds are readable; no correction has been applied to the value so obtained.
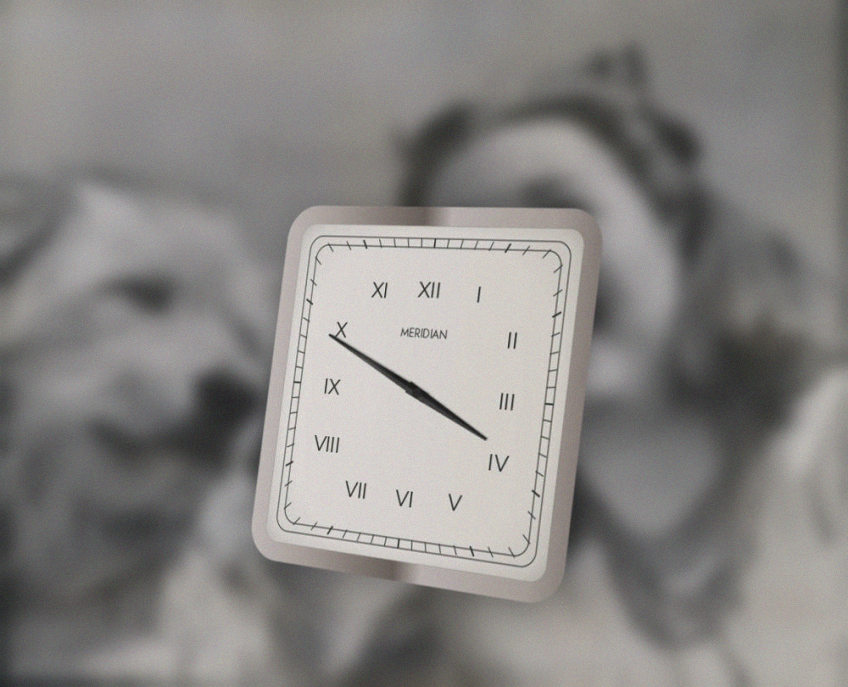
3.49
